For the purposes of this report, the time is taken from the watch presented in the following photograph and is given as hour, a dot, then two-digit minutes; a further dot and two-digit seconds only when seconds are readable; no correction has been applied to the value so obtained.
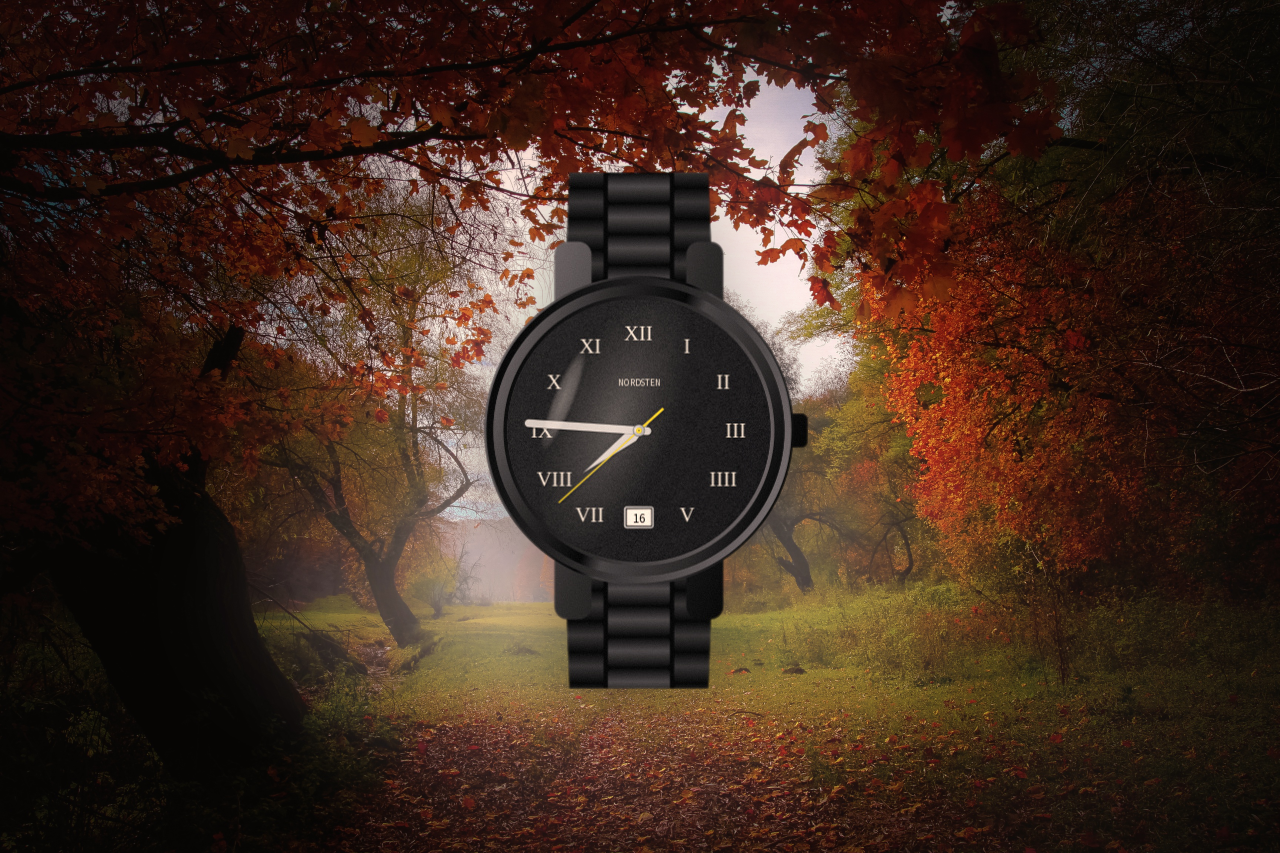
7.45.38
